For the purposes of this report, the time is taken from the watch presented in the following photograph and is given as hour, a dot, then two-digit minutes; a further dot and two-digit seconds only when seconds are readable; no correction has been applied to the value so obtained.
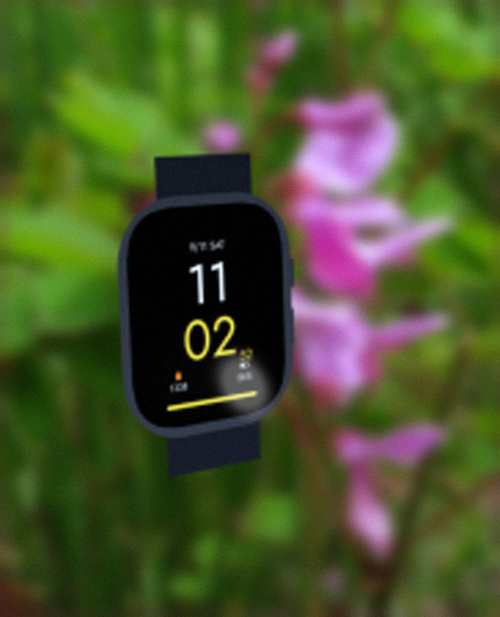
11.02
